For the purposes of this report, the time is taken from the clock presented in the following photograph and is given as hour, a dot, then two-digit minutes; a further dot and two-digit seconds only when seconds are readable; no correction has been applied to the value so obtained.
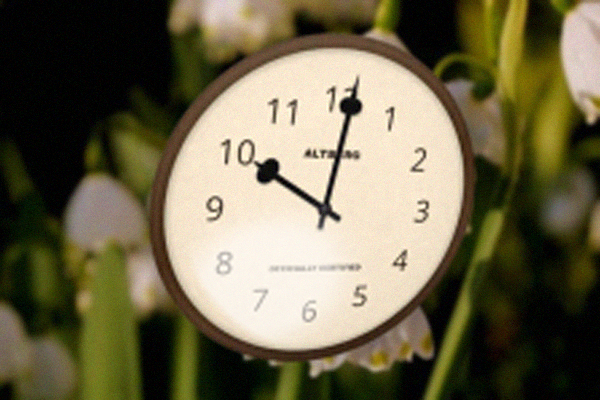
10.01
